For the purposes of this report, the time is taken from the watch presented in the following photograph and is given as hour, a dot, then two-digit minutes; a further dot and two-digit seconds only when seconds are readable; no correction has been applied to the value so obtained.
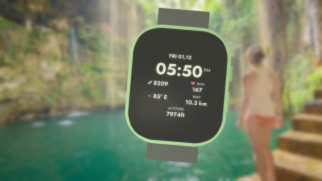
5.50
